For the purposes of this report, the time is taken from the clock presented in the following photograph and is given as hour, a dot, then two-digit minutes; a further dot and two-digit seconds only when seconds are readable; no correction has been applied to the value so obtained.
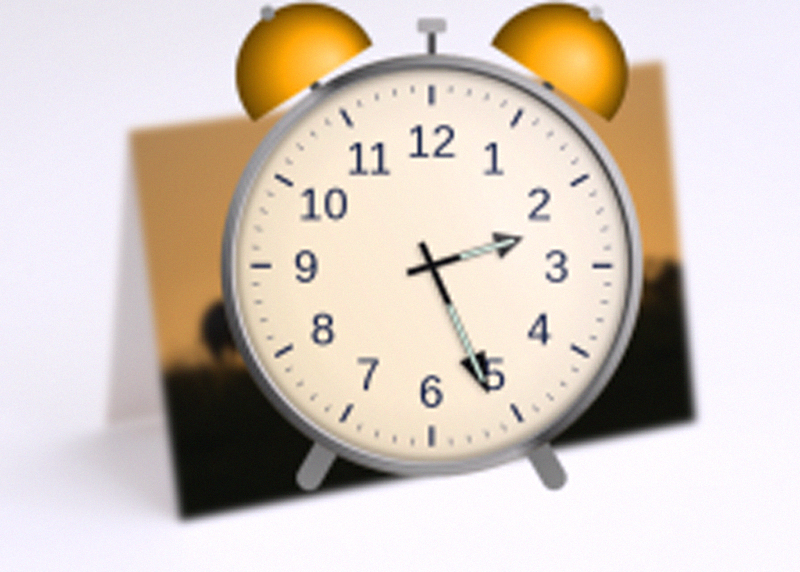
2.26
